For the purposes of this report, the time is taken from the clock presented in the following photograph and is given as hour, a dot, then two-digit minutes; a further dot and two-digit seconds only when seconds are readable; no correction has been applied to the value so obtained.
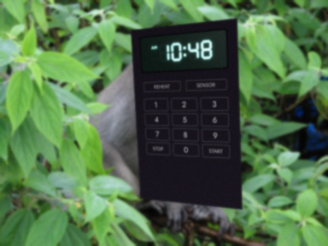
10.48
